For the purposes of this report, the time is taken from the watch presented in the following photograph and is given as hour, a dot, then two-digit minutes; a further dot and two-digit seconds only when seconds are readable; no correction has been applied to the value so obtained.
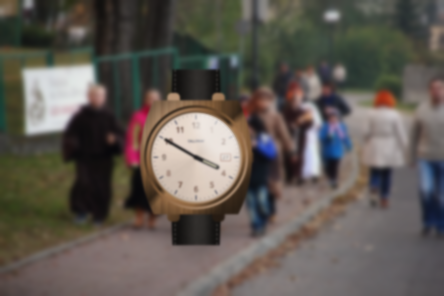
3.50
